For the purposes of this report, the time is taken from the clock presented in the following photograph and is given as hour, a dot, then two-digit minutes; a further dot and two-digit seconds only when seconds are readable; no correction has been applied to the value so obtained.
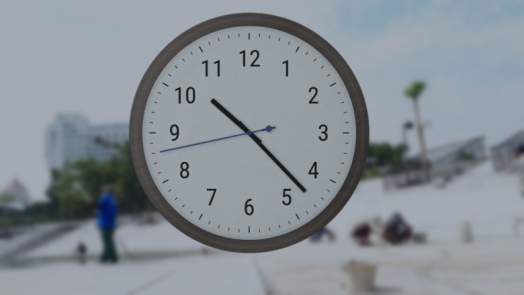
10.22.43
